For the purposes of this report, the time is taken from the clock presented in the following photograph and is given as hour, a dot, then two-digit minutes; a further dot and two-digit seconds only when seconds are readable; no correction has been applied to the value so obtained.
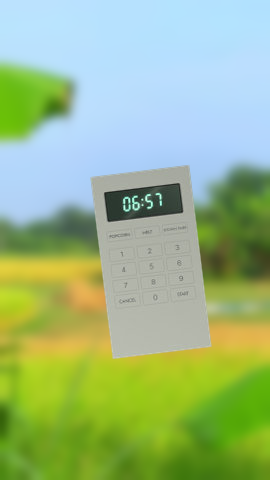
6.57
